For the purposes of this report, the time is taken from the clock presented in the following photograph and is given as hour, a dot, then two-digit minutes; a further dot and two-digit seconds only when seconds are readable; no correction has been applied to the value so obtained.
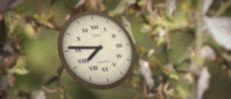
7.46
